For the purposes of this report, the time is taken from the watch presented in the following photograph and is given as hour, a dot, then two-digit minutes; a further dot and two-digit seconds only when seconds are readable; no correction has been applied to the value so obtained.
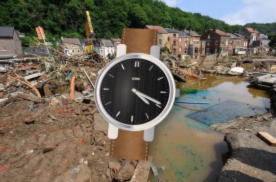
4.19
